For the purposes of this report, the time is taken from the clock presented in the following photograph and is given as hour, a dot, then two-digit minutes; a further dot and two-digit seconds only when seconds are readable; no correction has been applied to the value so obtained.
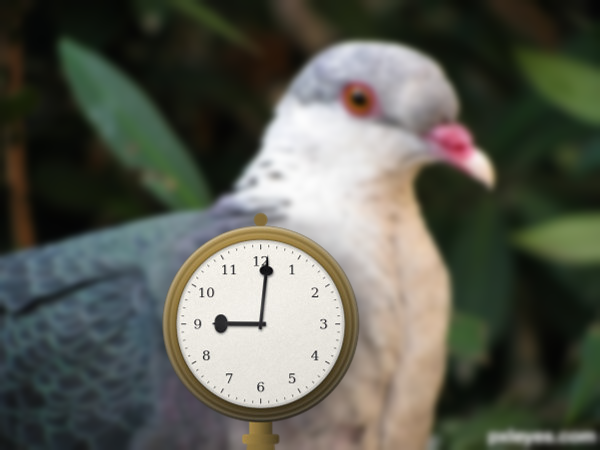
9.01
